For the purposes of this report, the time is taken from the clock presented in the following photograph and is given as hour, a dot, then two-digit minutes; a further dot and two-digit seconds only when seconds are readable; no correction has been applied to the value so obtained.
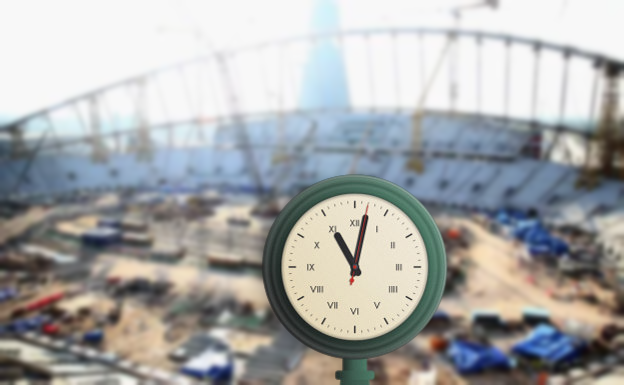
11.02.02
